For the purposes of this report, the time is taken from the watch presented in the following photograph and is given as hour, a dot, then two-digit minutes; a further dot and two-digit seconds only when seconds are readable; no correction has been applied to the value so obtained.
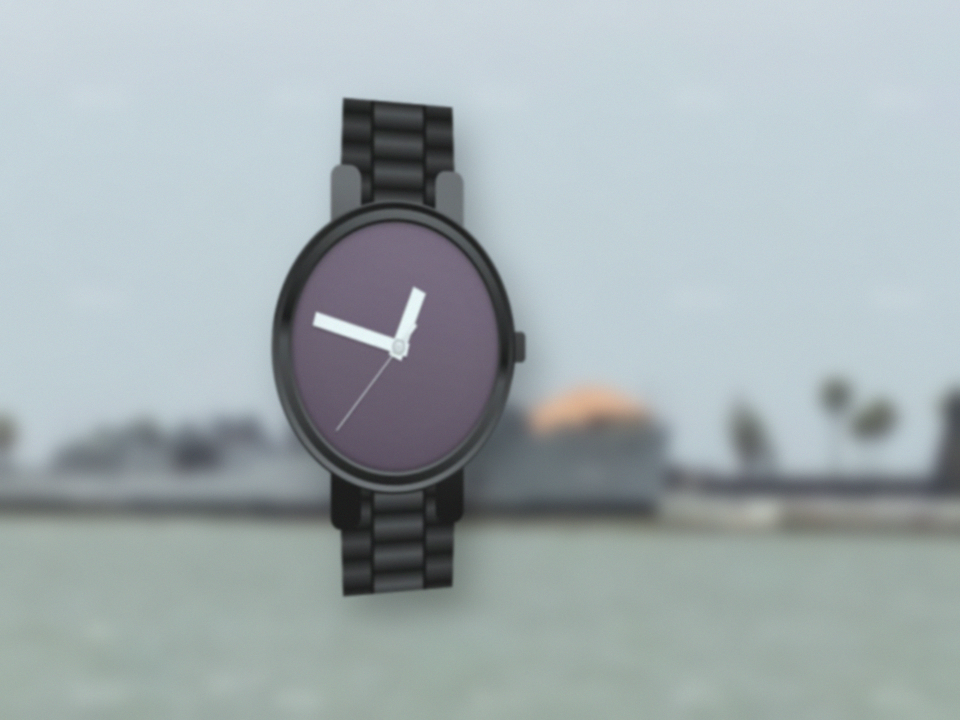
12.47.37
